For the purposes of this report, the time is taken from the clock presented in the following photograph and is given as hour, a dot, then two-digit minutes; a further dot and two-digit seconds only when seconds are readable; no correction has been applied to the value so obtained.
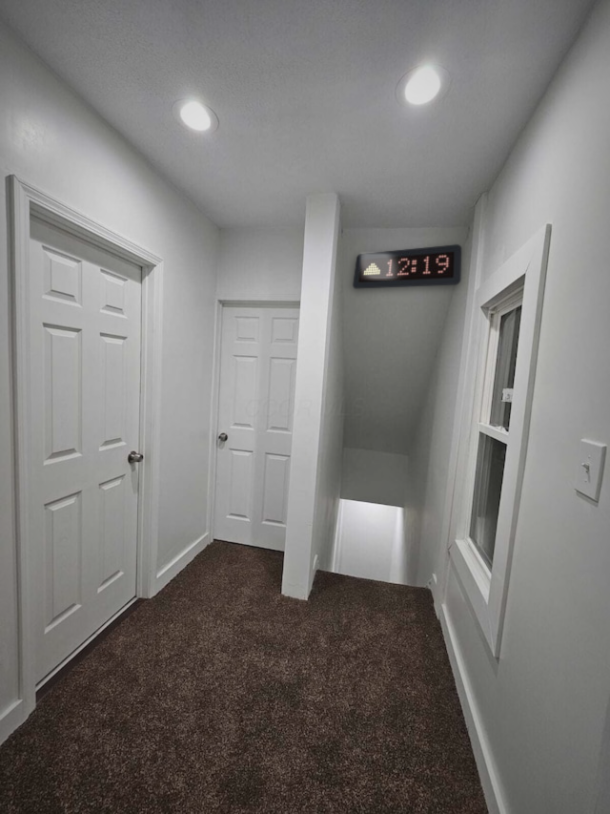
12.19
